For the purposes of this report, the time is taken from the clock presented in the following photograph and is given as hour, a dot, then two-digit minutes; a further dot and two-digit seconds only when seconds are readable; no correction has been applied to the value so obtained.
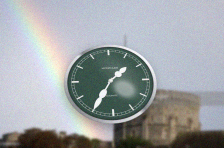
1.35
